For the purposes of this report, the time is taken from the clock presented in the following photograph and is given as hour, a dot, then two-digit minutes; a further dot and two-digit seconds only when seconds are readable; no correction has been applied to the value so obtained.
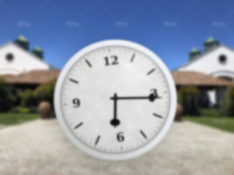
6.16
